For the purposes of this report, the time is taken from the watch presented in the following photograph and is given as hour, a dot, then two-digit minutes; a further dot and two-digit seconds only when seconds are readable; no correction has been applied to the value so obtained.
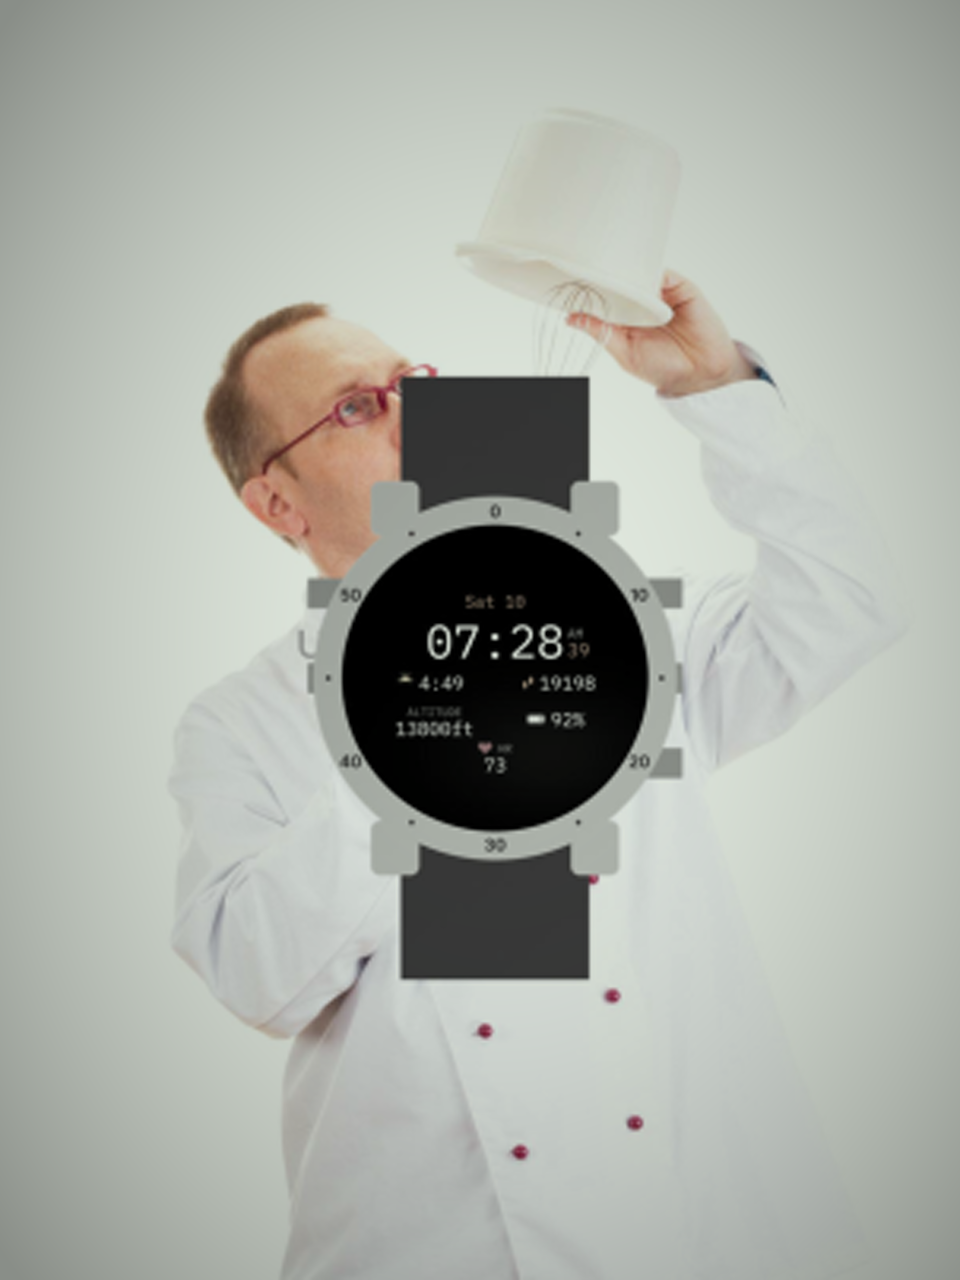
7.28
